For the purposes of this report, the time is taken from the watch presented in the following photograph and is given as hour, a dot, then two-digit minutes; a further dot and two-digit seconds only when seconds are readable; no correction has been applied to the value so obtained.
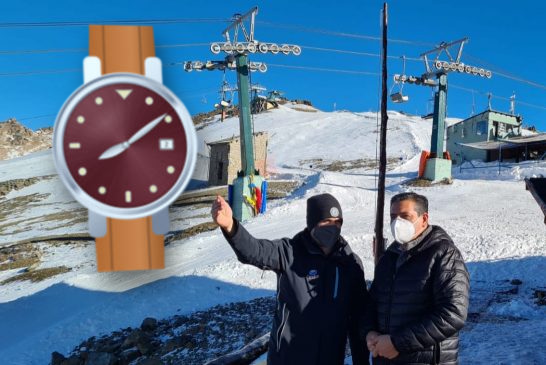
8.09
